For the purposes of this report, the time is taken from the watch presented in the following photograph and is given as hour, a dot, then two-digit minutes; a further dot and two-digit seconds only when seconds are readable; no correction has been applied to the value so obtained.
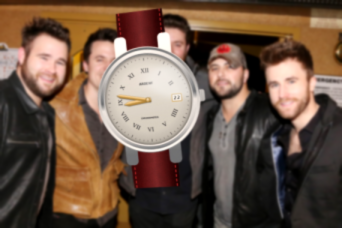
8.47
